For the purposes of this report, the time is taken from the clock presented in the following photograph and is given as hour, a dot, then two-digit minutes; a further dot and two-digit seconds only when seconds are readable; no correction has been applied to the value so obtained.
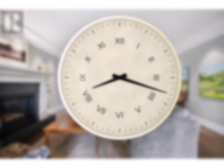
8.18
